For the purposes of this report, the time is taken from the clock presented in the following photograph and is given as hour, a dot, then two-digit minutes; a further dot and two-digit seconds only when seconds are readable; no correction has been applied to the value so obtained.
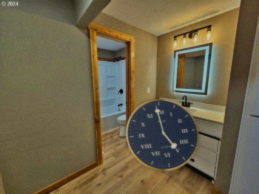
4.59
